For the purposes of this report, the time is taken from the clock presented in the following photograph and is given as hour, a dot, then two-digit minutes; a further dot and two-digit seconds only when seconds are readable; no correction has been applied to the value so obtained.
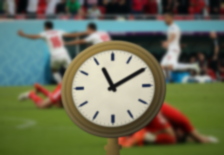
11.10
